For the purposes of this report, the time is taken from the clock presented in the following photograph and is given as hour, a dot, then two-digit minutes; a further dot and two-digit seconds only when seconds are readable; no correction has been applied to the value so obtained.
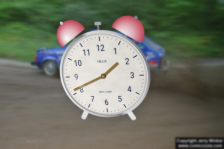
1.41
